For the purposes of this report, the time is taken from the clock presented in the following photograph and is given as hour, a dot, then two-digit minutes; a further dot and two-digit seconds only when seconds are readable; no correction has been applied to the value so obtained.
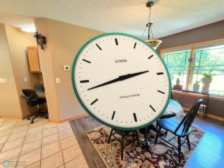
2.43
